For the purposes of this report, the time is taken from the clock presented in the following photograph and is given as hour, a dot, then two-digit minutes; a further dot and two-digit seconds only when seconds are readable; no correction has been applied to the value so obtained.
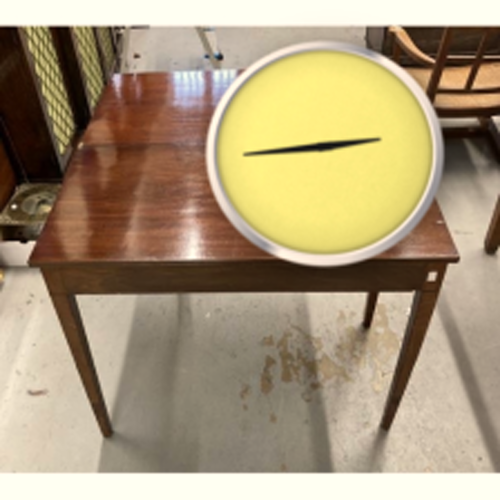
2.44
